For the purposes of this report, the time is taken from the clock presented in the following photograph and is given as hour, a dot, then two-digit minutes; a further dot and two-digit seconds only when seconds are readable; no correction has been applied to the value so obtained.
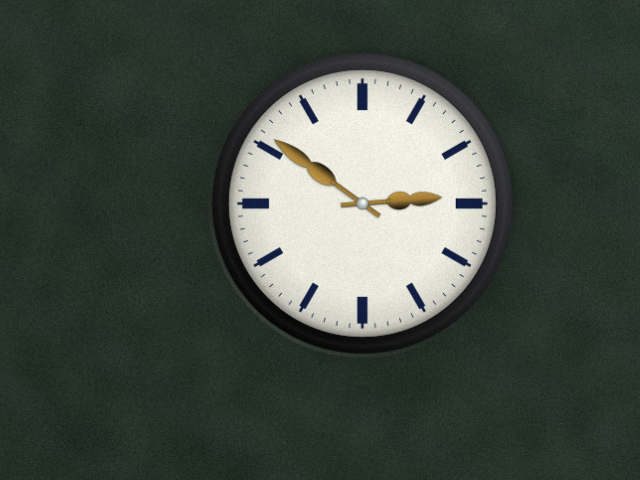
2.51
